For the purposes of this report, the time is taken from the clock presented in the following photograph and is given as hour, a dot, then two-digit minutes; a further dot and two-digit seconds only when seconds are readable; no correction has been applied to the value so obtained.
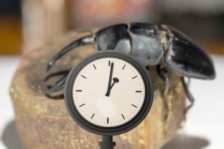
1.01
